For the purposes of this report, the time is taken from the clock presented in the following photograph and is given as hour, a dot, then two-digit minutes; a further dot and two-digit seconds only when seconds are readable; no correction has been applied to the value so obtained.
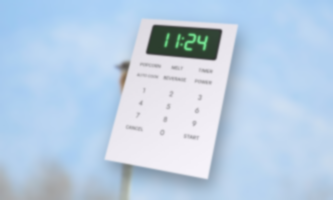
11.24
